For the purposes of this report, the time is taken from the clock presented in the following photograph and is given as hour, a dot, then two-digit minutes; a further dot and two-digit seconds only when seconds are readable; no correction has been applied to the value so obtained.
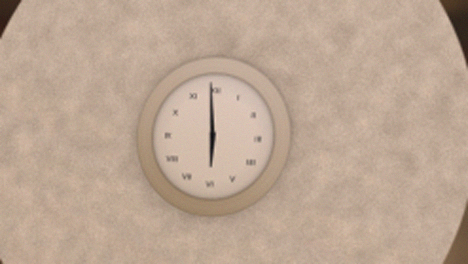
5.59
